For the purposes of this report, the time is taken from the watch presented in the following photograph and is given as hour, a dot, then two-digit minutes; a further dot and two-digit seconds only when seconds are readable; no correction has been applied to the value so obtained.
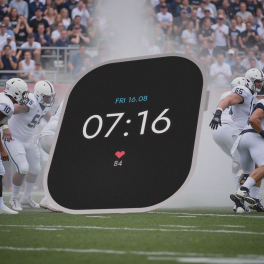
7.16
